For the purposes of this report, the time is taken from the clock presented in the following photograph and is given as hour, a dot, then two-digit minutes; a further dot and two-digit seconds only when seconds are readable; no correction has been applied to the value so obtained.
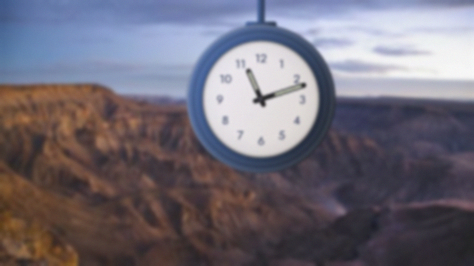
11.12
